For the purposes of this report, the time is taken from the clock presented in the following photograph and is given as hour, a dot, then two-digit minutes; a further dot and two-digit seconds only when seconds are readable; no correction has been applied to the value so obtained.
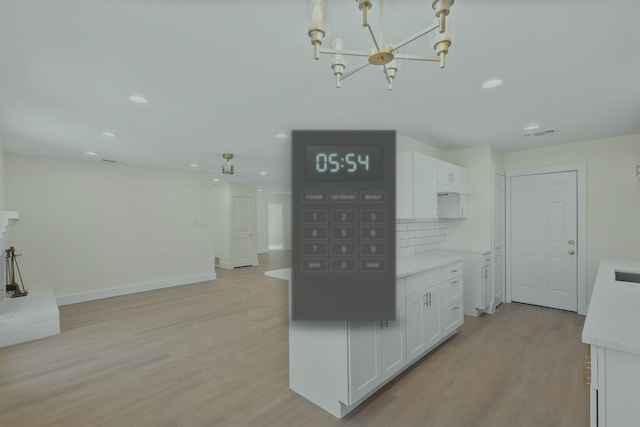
5.54
